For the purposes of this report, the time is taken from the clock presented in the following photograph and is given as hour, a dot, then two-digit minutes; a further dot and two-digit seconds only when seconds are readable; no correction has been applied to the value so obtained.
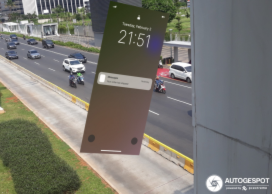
21.51
